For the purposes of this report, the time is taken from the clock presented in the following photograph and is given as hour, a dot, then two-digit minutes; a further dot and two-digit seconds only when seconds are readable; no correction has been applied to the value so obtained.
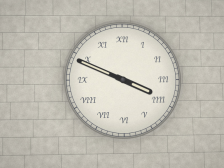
3.49
